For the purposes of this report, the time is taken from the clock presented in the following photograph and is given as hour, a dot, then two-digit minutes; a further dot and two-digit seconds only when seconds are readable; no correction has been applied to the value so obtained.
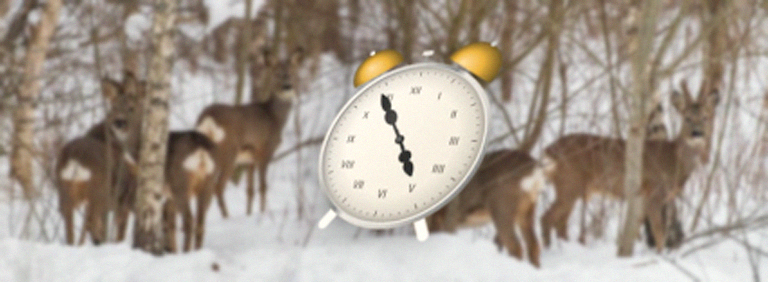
4.54
